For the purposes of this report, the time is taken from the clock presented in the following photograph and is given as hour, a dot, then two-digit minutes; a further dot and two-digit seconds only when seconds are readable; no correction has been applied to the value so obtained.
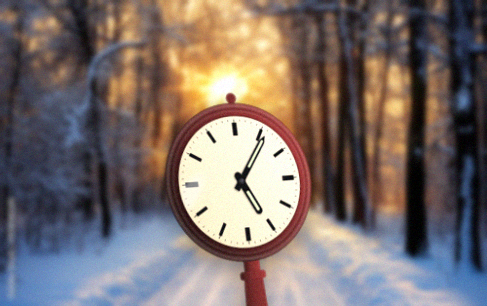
5.06
